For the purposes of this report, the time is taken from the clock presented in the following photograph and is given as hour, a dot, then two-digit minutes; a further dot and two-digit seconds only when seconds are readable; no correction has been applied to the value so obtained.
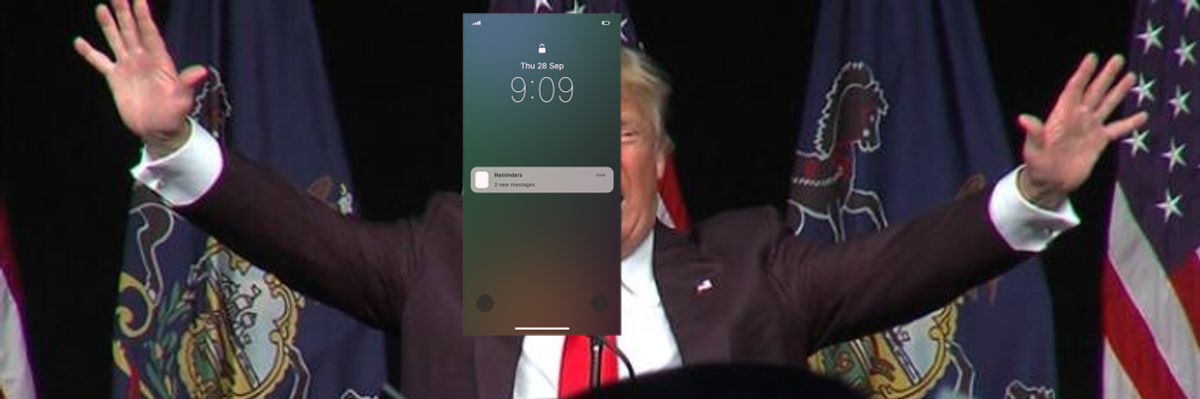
9.09
